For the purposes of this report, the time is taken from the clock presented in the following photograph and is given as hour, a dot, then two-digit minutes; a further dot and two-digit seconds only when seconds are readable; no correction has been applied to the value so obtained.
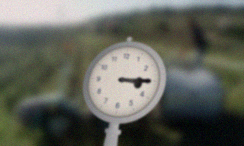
3.15
